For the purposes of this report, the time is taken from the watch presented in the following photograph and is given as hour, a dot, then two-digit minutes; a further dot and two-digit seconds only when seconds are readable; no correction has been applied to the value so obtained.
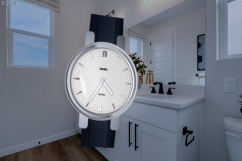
4.35
